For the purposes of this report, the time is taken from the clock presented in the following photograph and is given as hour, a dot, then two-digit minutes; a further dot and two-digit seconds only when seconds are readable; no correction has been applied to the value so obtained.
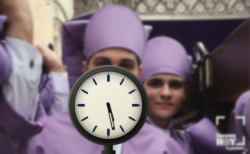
5.28
